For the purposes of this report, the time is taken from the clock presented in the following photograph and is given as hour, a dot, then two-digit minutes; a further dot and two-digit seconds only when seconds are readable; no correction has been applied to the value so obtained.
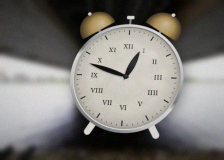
12.48
